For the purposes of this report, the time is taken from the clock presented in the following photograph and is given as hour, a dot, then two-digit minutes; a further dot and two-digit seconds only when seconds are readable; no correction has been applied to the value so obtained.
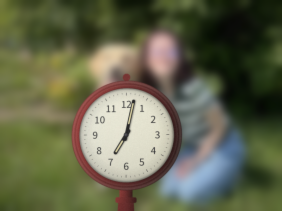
7.02
